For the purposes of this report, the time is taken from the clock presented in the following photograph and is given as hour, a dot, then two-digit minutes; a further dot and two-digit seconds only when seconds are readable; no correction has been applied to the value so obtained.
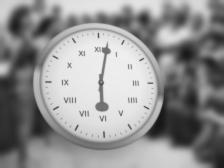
6.02
